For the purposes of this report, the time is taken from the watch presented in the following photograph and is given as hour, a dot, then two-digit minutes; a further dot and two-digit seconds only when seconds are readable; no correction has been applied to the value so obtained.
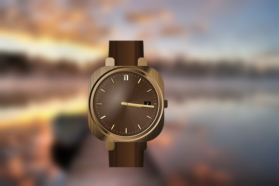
3.16
